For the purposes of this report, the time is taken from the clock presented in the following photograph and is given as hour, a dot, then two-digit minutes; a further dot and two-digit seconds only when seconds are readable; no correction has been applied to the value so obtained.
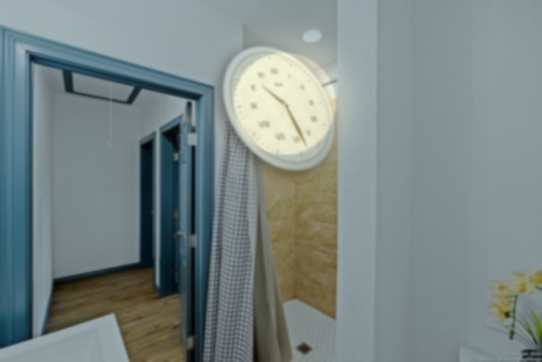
10.28
